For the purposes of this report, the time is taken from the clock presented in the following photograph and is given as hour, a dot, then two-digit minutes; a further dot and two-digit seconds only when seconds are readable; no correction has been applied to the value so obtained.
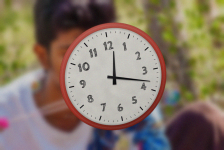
12.18
